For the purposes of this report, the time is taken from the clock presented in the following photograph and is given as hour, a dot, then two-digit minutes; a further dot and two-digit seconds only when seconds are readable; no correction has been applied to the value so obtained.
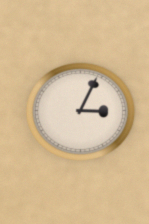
3.04
